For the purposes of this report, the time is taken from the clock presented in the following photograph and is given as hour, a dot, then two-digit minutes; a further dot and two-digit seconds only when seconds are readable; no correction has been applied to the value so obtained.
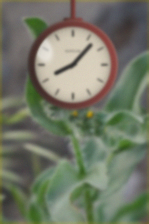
8.07
